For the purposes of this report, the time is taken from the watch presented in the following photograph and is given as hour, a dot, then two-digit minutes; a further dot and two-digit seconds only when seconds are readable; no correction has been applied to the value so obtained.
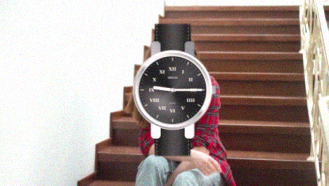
9.15
